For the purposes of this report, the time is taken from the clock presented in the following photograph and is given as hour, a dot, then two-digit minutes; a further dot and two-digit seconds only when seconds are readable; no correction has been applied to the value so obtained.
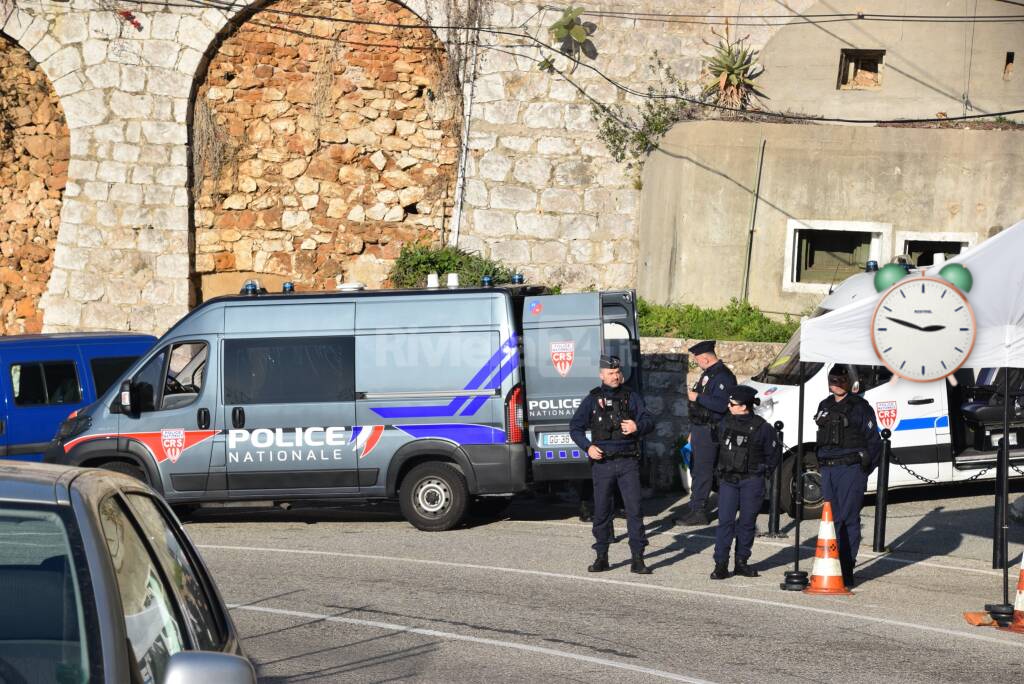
2.48
